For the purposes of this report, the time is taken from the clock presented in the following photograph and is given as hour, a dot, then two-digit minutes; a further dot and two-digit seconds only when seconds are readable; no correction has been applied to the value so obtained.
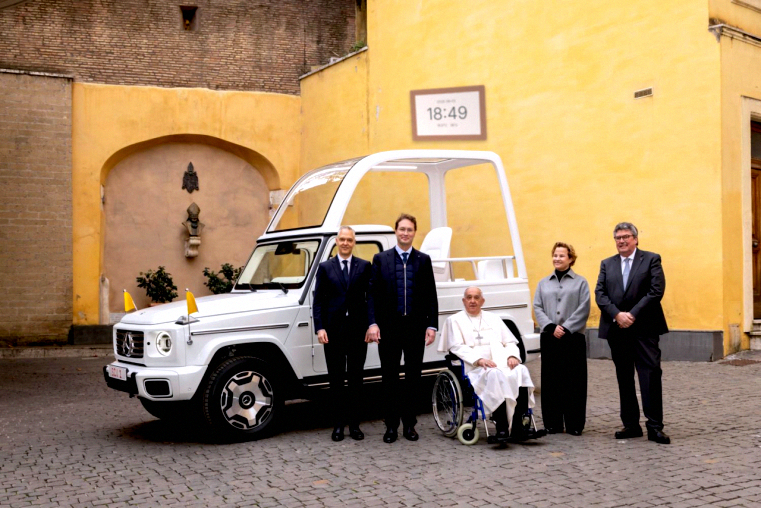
18.49
